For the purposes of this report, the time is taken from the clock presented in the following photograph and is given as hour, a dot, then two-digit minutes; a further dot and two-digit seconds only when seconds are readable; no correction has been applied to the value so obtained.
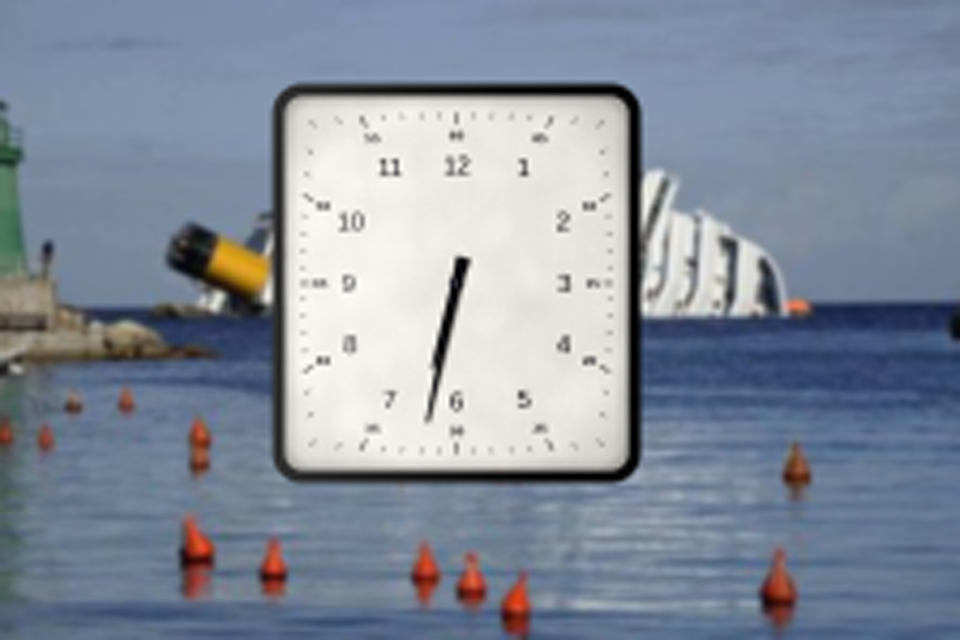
6.32
